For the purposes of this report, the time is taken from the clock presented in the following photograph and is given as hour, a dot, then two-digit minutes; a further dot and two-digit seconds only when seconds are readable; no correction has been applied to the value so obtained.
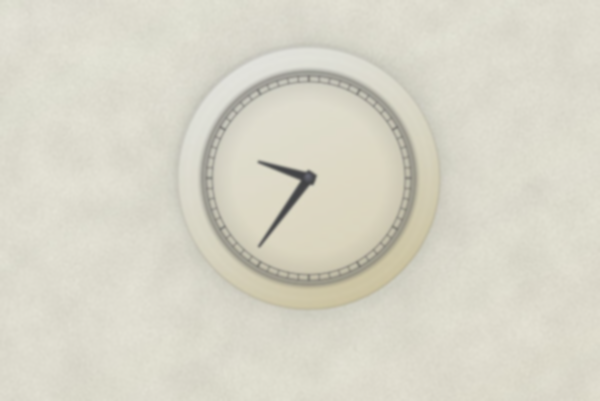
9.36
